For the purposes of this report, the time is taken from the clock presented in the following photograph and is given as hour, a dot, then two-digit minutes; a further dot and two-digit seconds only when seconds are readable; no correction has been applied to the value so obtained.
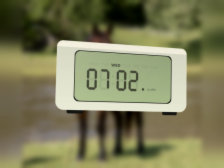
7.02
